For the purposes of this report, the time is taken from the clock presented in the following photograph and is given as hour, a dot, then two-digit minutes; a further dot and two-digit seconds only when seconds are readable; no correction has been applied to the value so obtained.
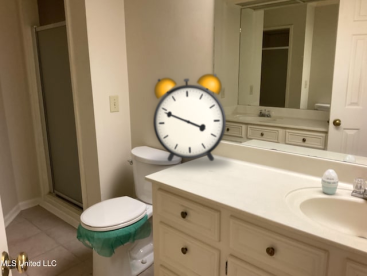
3.49
